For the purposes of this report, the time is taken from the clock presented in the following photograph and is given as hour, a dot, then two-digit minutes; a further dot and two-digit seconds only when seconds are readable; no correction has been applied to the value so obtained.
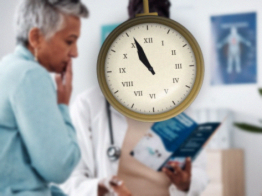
10.56
